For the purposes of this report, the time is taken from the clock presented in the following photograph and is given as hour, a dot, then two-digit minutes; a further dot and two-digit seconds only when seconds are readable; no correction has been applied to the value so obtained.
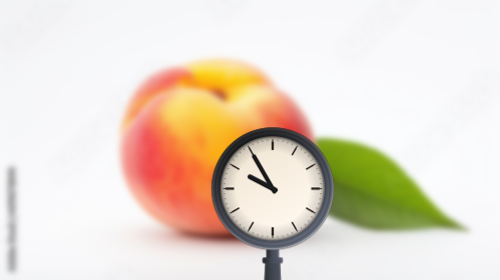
9.55
